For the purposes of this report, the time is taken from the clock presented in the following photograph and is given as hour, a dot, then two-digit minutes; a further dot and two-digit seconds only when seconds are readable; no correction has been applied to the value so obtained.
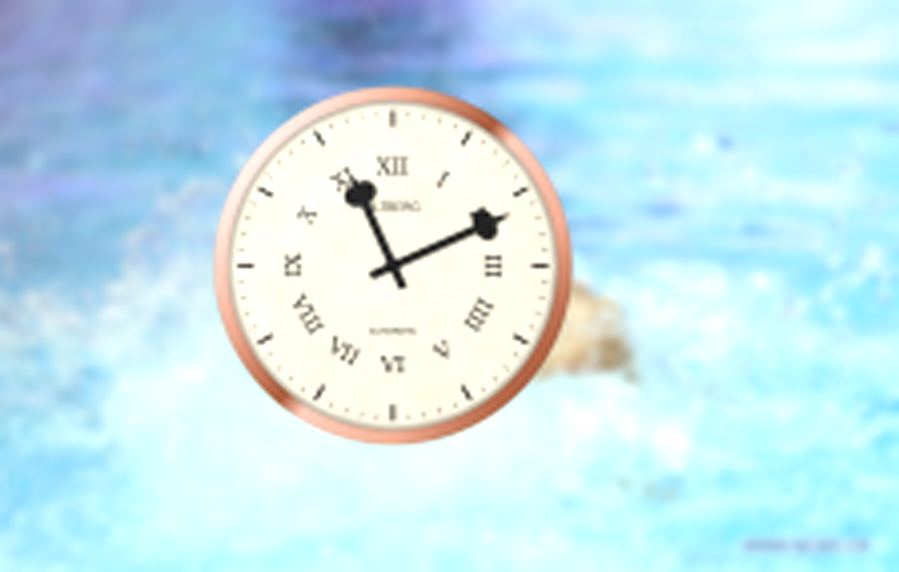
11.11
